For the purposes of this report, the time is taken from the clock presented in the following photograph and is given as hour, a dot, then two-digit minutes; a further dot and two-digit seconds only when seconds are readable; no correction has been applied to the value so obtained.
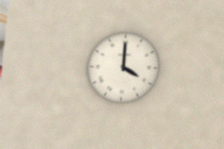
4.00
